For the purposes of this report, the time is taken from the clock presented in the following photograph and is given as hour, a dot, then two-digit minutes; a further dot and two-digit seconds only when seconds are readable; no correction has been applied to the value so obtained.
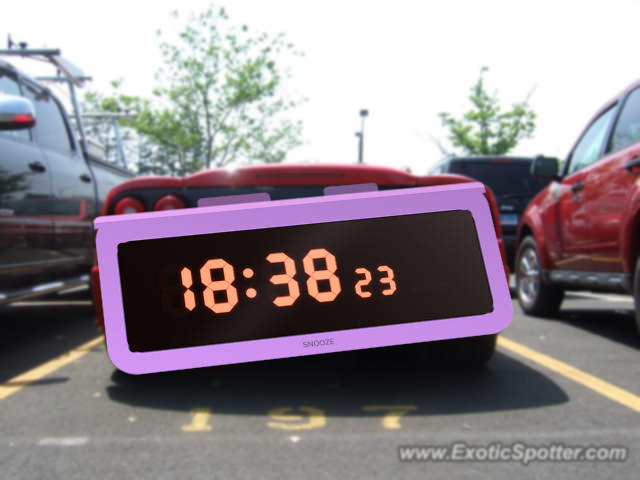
18.38.23
